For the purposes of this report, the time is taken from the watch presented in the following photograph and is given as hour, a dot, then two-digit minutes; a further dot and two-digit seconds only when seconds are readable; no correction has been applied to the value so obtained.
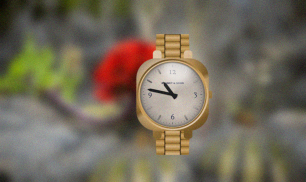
10.47
